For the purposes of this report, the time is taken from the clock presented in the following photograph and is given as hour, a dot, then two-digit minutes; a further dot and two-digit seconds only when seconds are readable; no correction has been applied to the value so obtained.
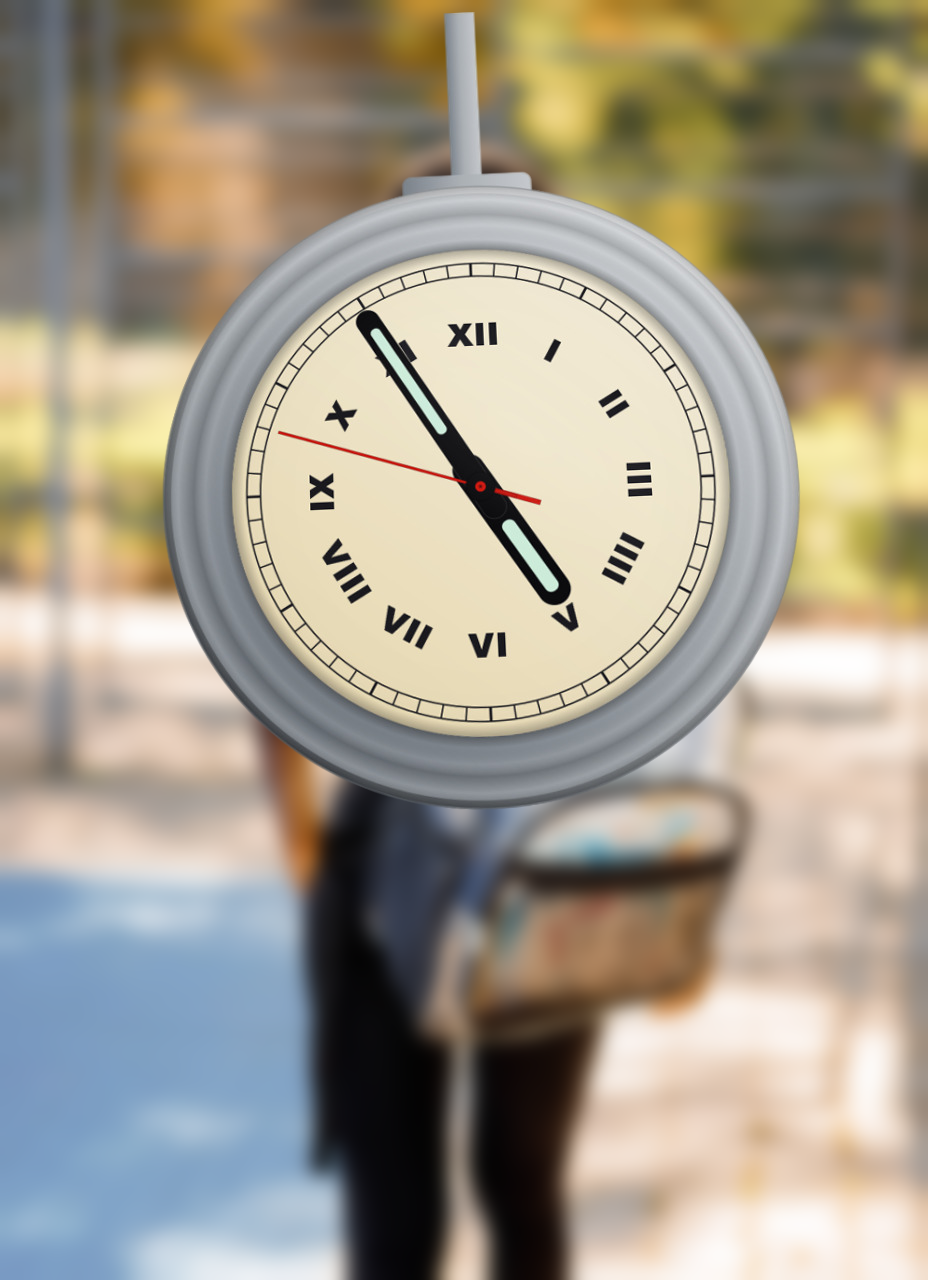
4.54.48
